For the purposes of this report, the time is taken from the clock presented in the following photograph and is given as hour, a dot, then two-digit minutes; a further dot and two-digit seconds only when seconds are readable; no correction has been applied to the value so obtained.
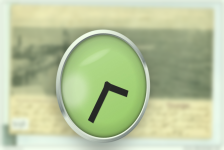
3.35
